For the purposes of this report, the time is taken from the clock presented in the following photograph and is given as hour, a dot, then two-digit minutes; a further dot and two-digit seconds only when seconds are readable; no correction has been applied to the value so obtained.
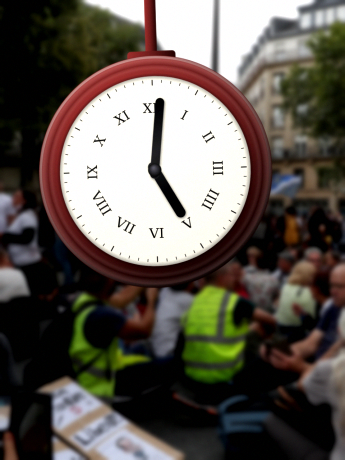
5.01
